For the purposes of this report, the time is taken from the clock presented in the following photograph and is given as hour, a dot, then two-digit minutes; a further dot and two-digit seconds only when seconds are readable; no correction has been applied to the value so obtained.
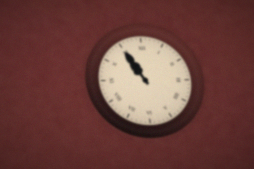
10.55
